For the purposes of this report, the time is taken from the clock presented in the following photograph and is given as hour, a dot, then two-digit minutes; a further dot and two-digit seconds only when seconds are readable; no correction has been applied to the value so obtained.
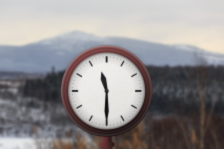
11.30
